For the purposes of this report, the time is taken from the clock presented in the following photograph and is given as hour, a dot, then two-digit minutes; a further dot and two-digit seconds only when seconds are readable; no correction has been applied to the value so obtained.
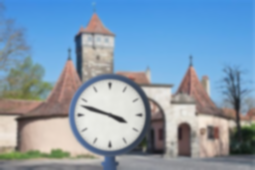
3.48
